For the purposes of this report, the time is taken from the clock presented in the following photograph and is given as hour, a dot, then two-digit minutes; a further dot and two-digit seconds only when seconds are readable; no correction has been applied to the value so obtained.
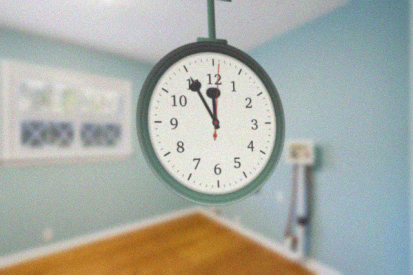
11.55.01
